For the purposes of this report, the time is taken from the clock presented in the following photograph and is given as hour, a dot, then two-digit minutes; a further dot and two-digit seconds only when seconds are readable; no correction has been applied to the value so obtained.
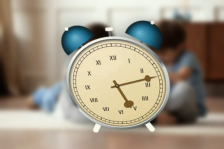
5.13
